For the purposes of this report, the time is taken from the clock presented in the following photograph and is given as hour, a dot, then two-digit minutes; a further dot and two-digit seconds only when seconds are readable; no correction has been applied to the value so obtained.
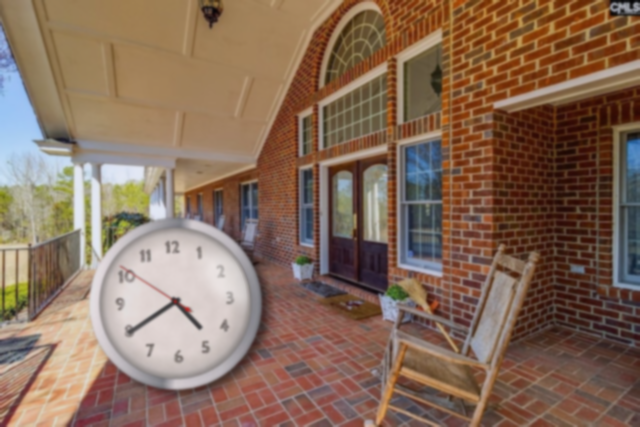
4.39.51
